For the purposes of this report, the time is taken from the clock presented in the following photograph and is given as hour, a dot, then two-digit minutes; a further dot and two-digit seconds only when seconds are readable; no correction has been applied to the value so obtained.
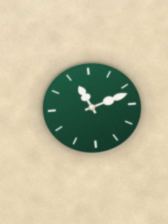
11.12
